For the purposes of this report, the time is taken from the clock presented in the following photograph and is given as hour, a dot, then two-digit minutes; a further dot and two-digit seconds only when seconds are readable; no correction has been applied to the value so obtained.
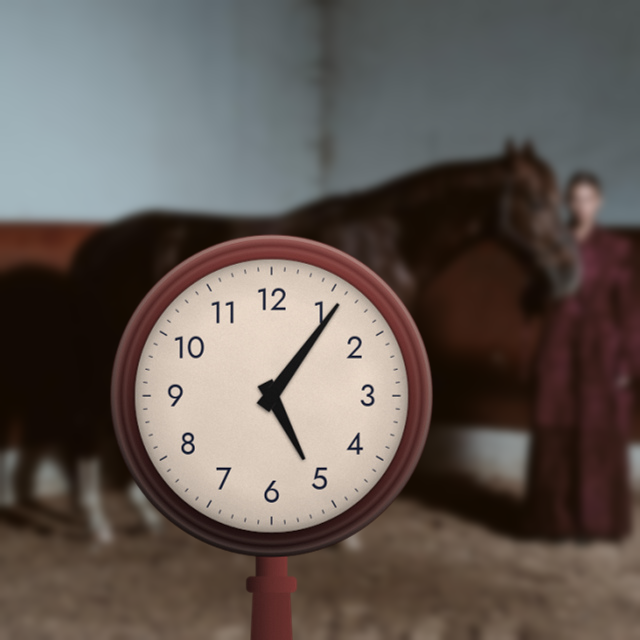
5.06
